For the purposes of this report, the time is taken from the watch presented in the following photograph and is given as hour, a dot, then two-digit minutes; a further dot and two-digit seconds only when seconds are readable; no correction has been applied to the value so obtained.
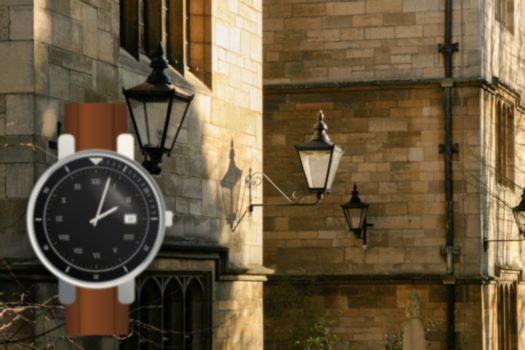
2.03
